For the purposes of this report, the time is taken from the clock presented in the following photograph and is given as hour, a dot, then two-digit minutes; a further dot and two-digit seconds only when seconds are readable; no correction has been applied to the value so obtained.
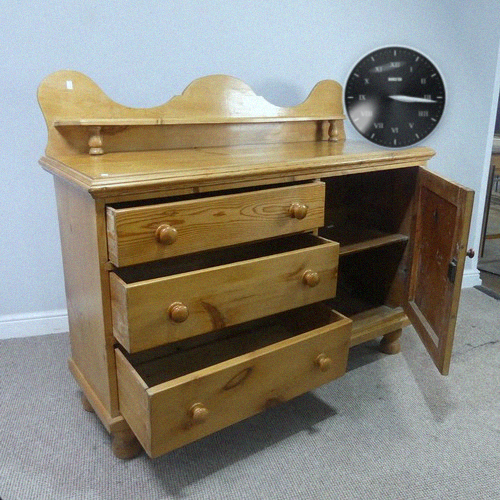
3.16
